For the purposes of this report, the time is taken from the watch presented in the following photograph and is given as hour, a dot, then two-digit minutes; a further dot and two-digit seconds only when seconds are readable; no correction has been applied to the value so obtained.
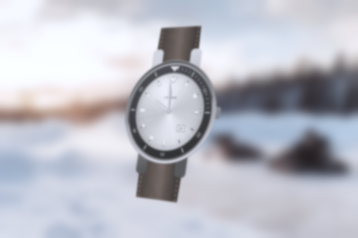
9.59
